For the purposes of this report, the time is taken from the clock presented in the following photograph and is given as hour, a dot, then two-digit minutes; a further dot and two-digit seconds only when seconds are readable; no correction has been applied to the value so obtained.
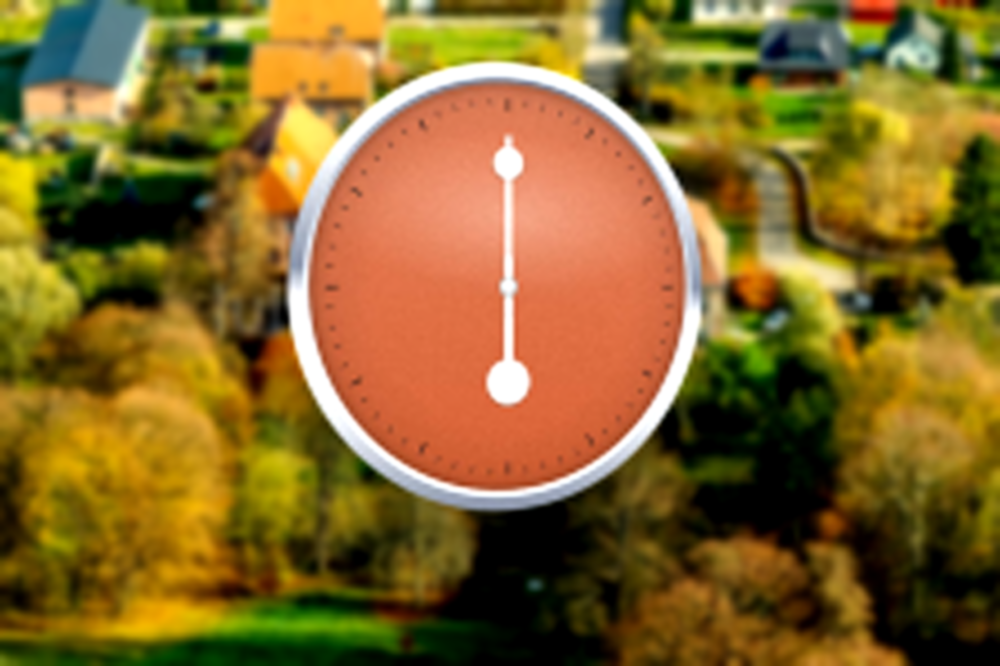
6.00
